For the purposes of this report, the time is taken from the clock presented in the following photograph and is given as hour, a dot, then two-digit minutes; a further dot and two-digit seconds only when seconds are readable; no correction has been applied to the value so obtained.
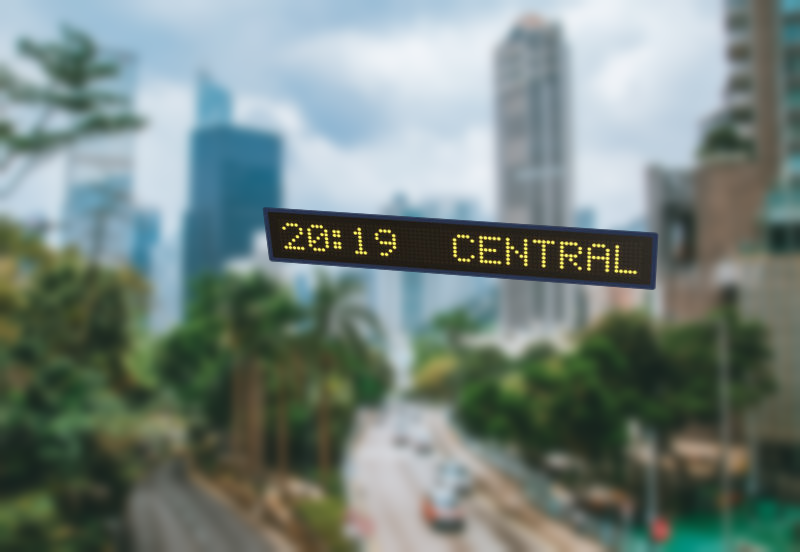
20.19
